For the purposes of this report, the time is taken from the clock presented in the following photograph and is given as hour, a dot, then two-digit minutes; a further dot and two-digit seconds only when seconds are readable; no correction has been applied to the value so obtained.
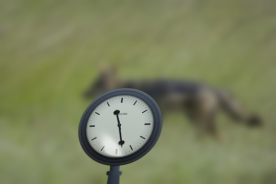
11.28
